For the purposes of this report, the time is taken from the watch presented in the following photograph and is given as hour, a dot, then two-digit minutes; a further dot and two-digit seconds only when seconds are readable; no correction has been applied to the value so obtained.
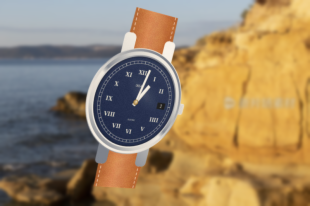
1.02
